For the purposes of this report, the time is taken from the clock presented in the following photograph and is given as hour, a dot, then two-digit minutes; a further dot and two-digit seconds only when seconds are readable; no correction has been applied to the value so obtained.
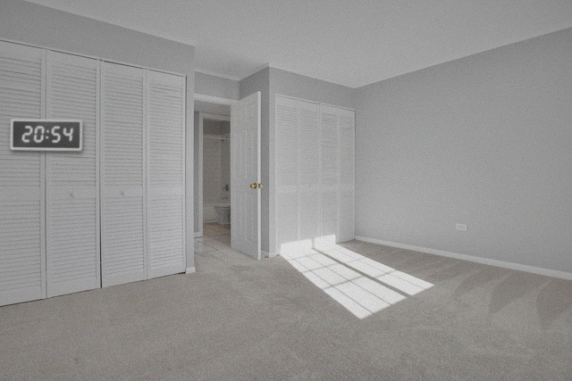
20.54
